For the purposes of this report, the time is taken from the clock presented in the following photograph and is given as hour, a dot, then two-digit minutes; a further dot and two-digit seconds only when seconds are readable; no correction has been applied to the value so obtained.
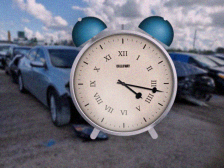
4.17
